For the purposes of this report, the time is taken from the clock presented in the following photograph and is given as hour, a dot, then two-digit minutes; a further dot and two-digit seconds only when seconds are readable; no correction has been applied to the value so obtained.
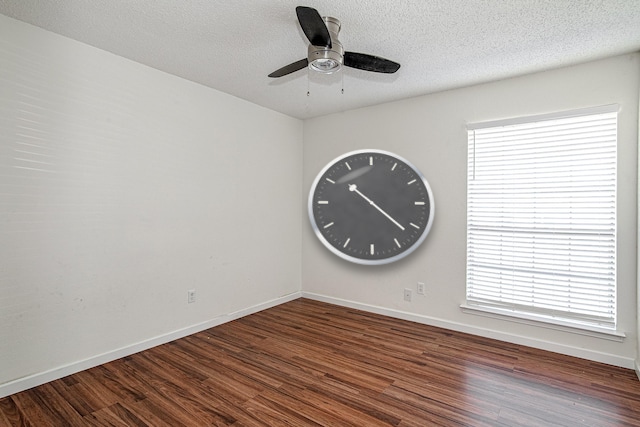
10.22
